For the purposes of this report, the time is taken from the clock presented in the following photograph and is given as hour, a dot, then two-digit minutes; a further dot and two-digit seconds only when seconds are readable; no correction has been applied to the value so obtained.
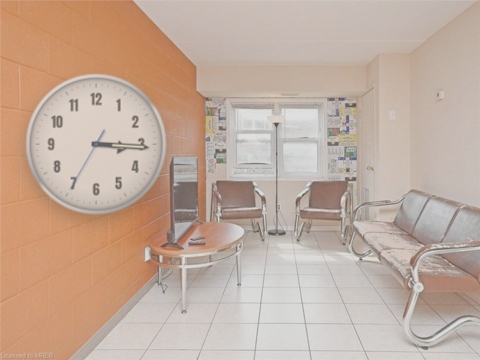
3.15.35
